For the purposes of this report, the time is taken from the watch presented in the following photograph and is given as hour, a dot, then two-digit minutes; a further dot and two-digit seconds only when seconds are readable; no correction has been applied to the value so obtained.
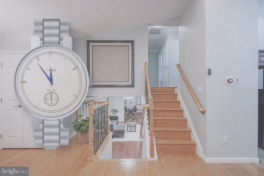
11.54
